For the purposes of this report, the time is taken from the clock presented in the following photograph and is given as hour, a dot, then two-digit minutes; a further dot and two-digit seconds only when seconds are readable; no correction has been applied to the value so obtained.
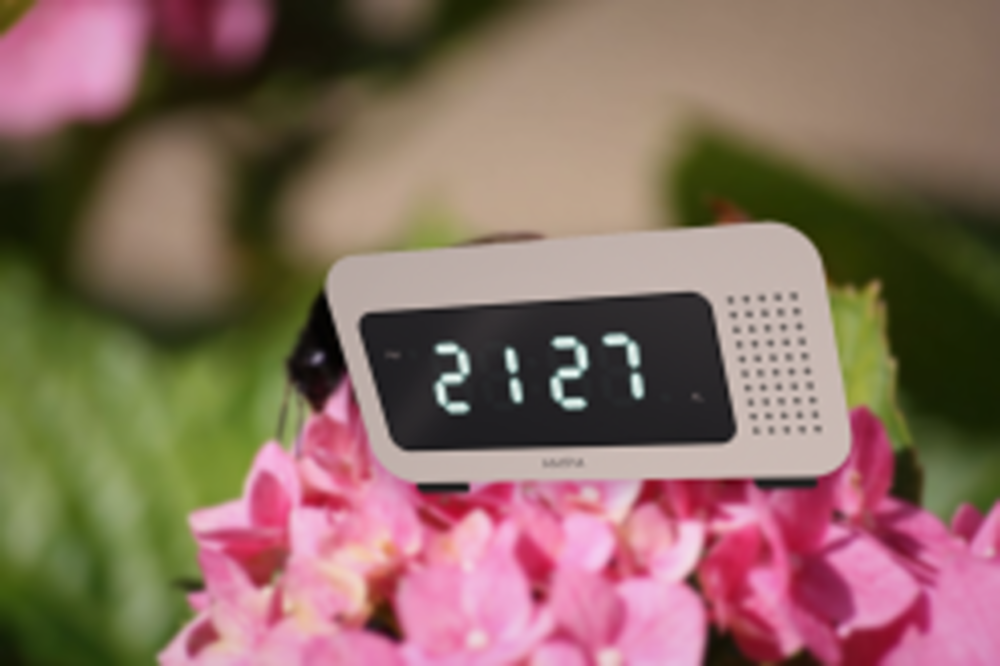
21.27
